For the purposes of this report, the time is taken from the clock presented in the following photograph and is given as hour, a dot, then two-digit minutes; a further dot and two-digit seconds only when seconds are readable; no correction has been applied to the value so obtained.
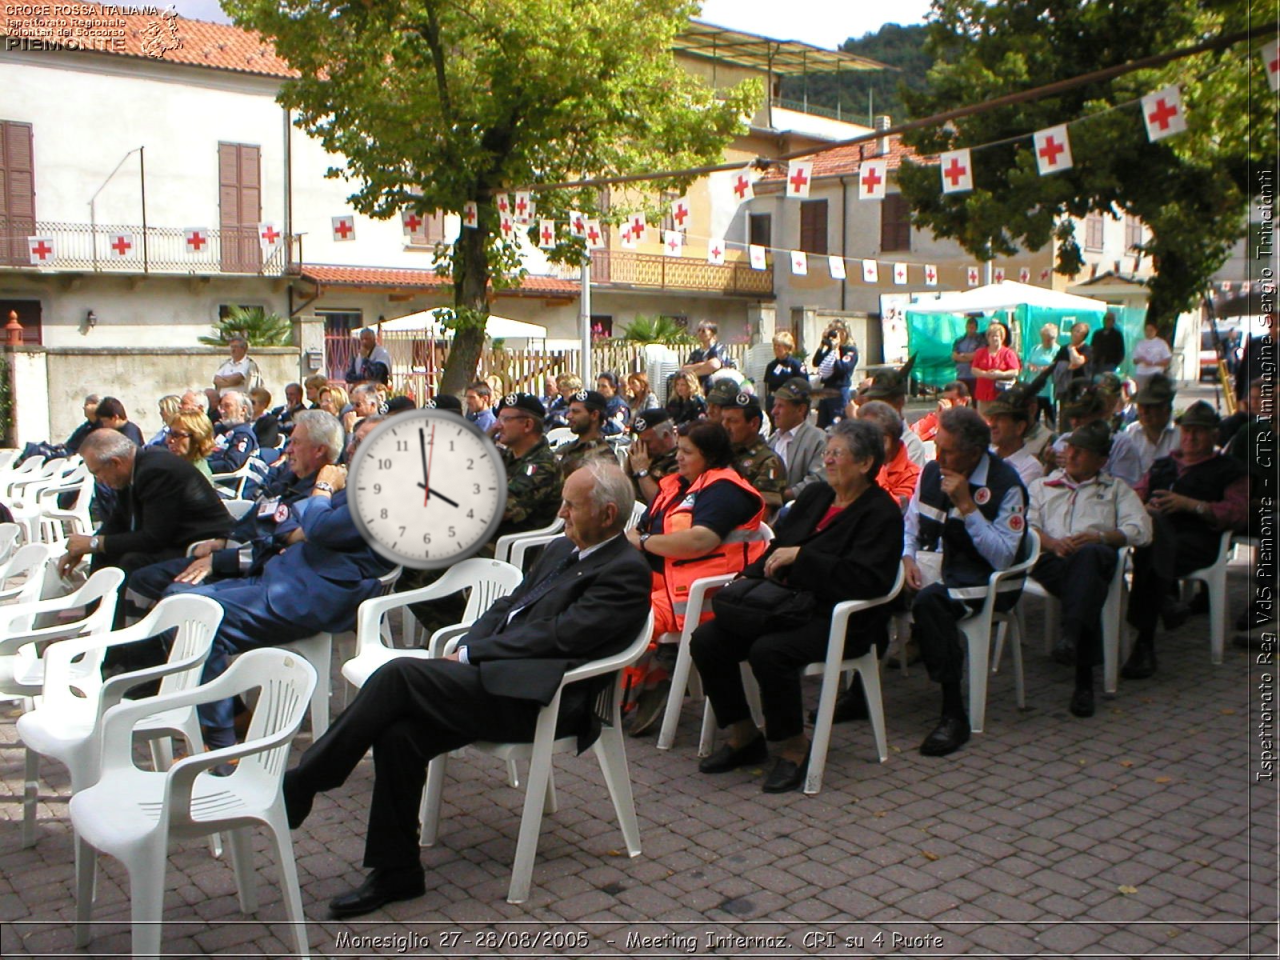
3.59.01
